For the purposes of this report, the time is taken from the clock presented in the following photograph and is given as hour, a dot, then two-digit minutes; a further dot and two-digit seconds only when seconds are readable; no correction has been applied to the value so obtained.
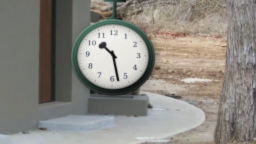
10.28
